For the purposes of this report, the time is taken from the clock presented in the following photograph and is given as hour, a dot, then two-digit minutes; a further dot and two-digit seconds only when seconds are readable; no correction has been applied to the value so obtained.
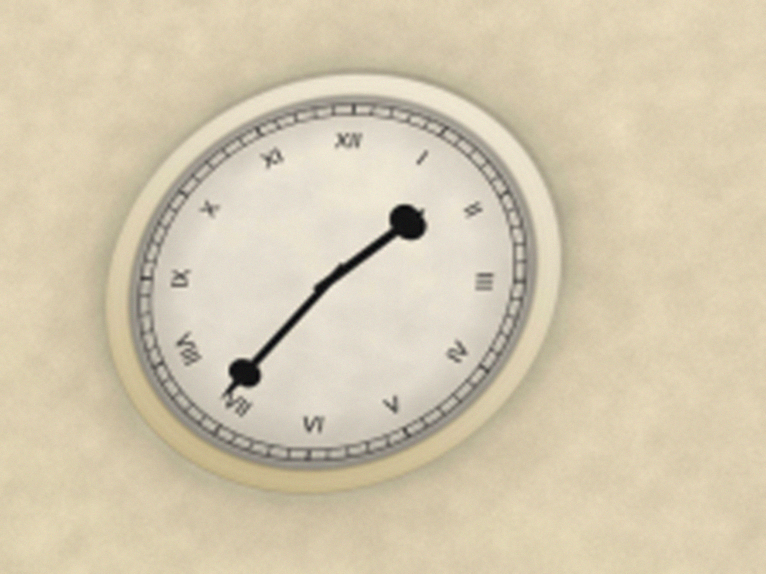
1.36
